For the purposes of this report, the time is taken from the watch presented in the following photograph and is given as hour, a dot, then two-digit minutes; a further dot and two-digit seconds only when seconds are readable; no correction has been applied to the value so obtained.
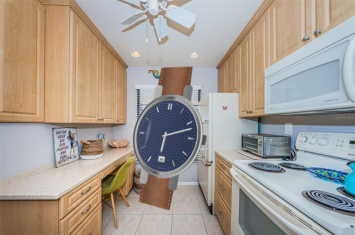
6.12
